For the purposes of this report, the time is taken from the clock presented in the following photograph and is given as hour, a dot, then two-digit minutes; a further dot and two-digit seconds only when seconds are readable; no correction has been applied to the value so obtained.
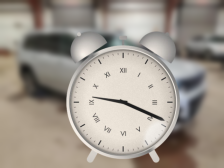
9.19
